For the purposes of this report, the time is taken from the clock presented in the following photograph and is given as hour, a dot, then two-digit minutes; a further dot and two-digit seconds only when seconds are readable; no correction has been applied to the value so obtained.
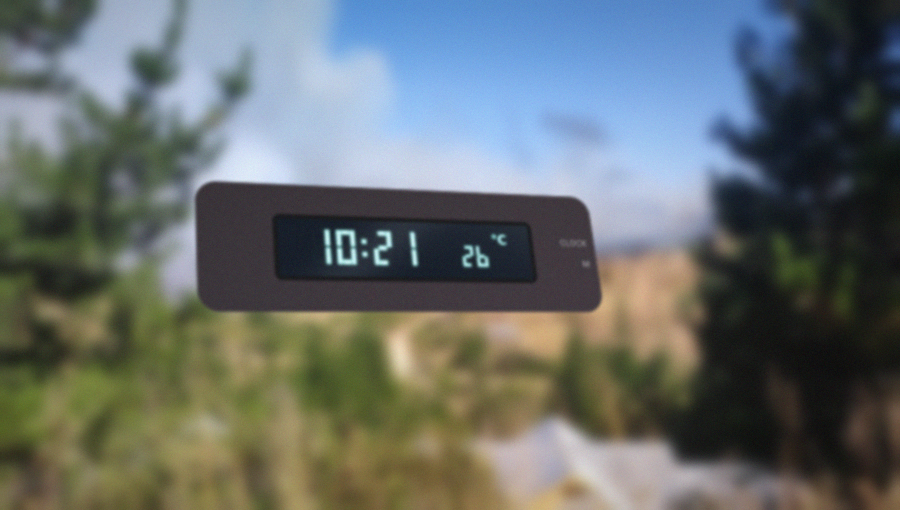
10.21
